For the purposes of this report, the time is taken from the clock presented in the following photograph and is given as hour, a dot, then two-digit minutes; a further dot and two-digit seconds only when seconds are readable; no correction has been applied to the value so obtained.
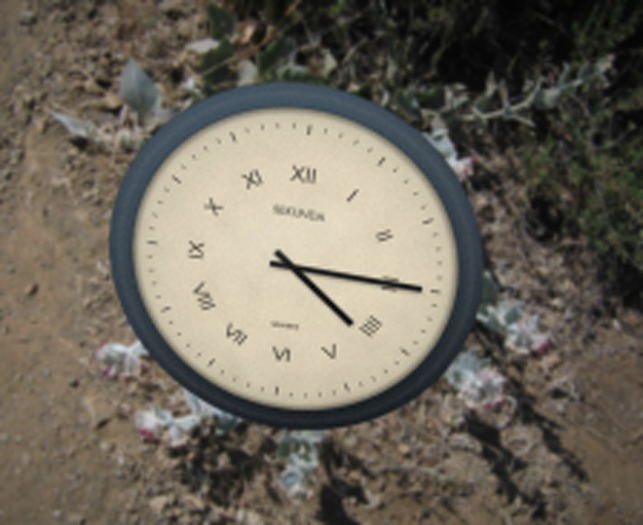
4.15
